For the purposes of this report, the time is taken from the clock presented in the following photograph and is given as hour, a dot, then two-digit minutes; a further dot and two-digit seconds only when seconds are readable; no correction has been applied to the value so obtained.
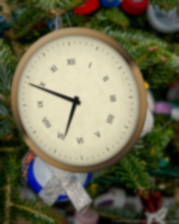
6.49
